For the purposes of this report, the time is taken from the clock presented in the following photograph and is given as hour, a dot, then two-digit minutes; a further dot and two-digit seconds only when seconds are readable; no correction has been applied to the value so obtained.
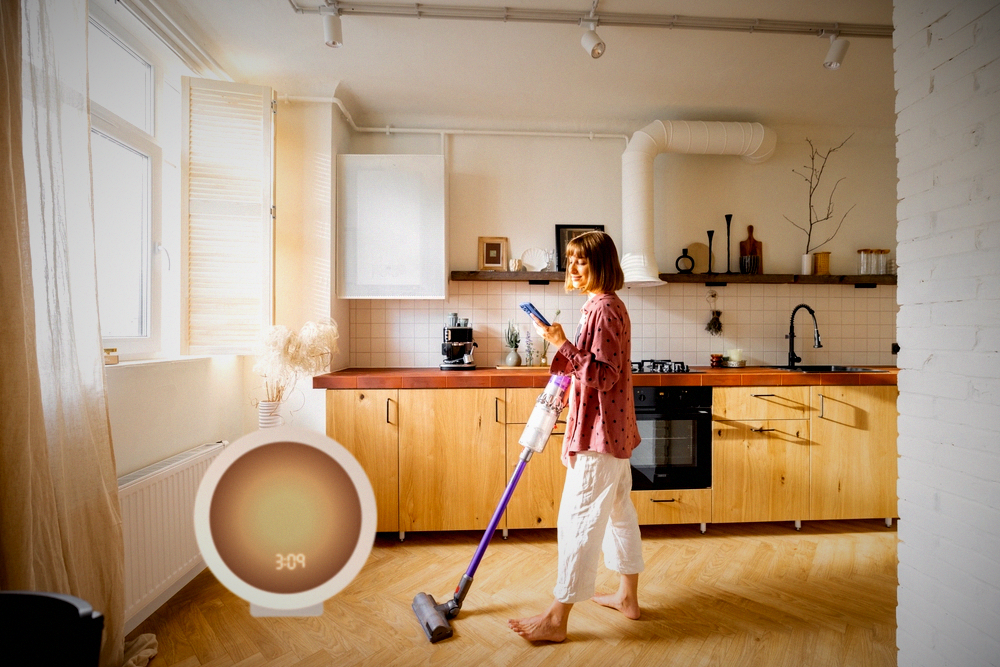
3.09
